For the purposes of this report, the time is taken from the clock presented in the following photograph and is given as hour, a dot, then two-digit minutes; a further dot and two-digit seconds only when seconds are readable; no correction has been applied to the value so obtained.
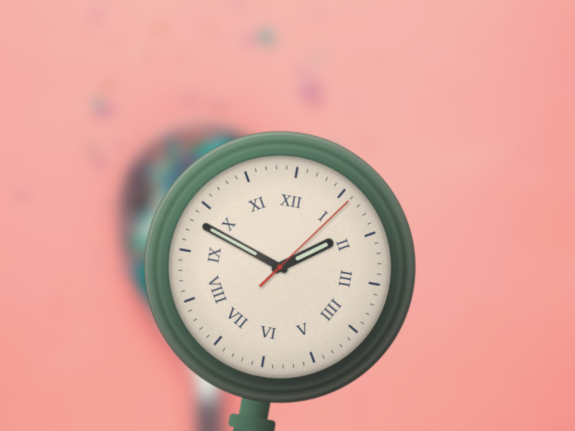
1.48.06
